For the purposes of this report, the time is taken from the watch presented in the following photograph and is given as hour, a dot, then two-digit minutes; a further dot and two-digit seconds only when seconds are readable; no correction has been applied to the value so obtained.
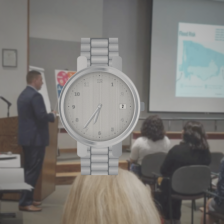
6.36
